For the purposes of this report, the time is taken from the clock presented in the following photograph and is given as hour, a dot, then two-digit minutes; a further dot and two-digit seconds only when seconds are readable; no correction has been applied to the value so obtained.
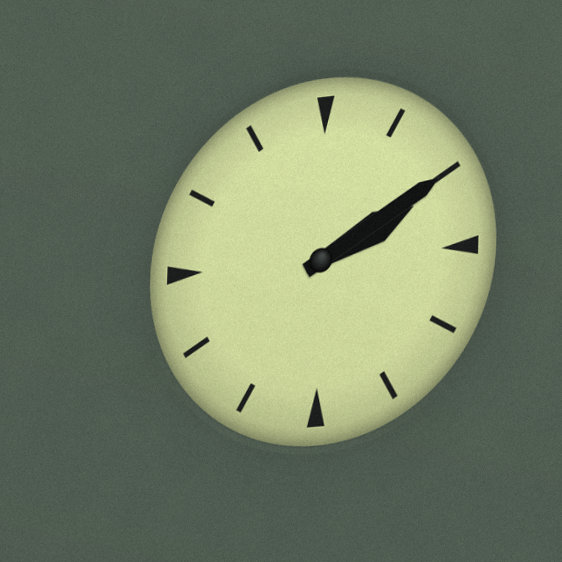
2.10
